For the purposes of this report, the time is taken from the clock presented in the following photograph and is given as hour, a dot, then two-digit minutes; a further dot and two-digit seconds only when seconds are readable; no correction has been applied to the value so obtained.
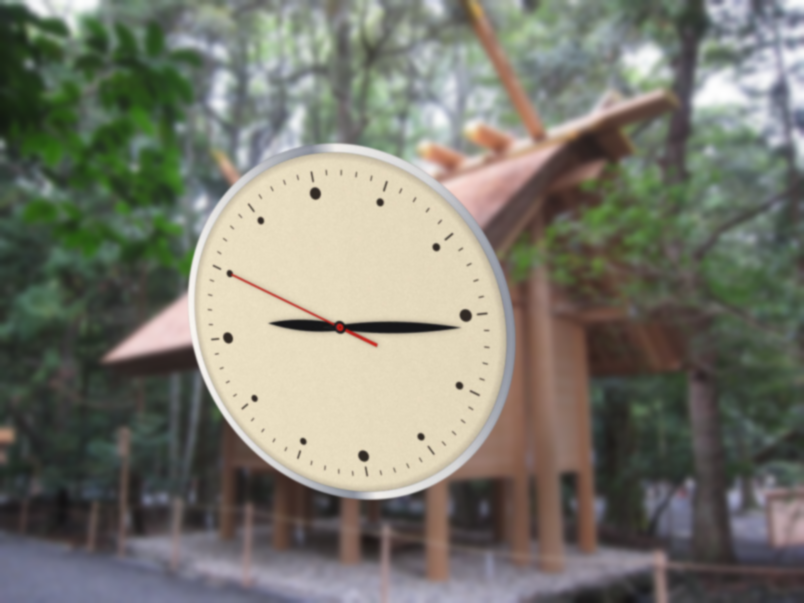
9.15.50
